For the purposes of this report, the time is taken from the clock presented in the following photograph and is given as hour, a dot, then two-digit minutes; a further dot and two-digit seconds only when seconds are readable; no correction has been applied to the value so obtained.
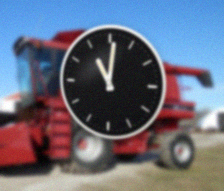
11.01
